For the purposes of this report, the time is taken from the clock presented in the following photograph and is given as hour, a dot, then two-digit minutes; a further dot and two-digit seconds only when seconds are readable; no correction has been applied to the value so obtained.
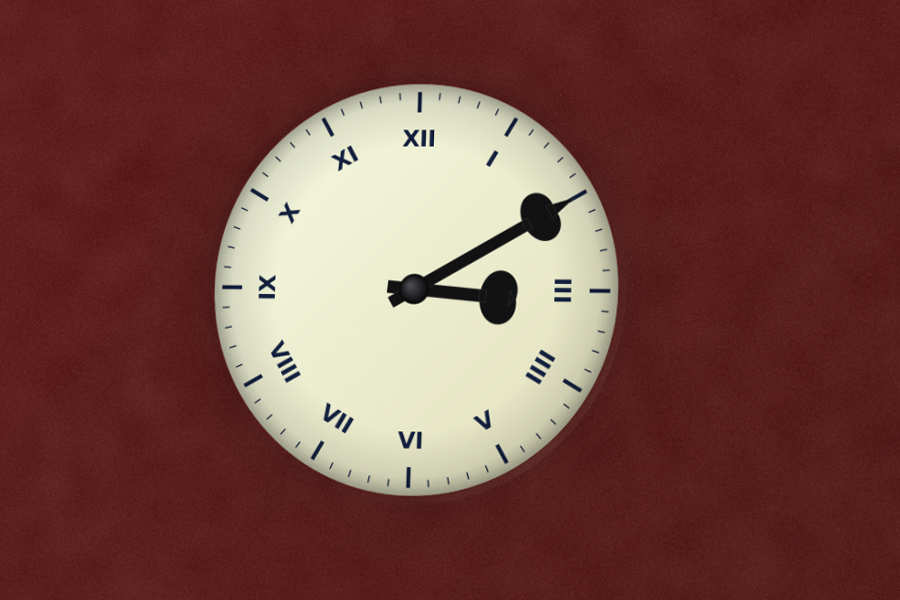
3.10
